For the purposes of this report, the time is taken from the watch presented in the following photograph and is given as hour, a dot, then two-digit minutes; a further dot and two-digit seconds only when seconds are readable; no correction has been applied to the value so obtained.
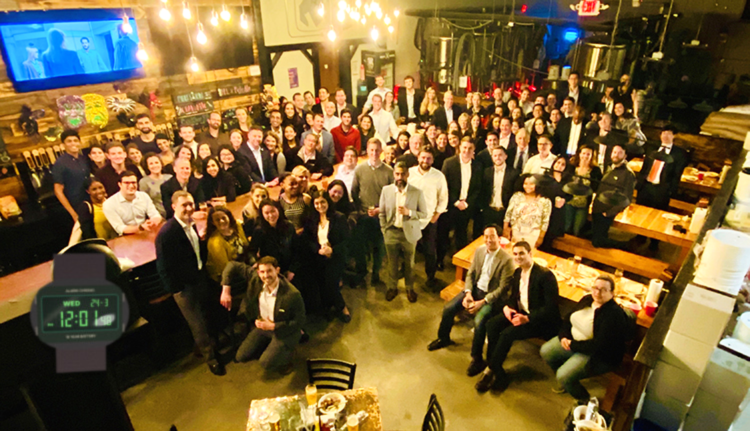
12.01
